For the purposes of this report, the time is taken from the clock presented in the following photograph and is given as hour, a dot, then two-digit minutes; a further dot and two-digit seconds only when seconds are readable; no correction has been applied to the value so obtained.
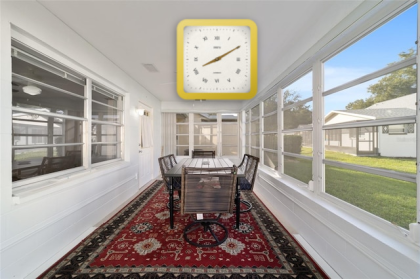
8.10
